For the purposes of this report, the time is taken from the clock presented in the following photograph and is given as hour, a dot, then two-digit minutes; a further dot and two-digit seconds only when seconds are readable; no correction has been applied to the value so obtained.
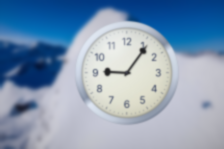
9.06
